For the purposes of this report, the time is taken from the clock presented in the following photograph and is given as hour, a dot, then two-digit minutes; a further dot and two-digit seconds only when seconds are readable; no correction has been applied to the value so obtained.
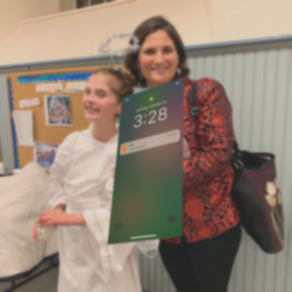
3.28
